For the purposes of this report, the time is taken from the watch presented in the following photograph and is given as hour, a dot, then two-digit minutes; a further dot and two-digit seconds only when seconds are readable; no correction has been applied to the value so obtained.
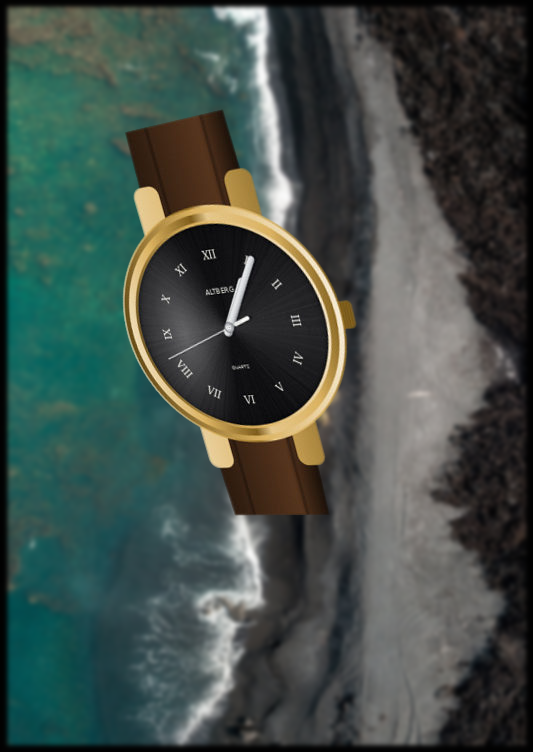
1.05.42
